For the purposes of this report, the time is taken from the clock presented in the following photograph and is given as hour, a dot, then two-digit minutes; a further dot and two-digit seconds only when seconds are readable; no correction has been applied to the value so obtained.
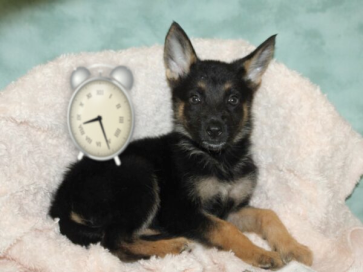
8.26
